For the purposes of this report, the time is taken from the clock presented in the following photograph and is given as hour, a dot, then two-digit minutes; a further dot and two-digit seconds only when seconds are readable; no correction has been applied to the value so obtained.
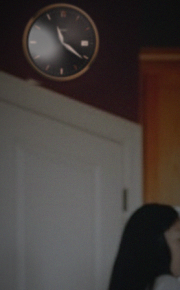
11.21
